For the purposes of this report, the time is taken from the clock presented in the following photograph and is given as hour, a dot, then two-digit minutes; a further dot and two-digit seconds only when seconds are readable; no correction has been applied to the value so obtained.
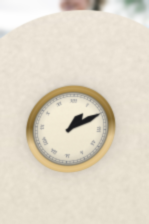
1.10
